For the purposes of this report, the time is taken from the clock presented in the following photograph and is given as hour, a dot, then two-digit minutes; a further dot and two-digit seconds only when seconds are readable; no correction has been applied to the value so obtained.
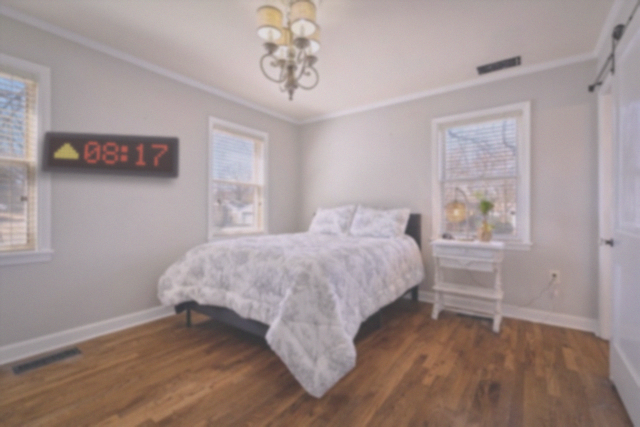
8.17
